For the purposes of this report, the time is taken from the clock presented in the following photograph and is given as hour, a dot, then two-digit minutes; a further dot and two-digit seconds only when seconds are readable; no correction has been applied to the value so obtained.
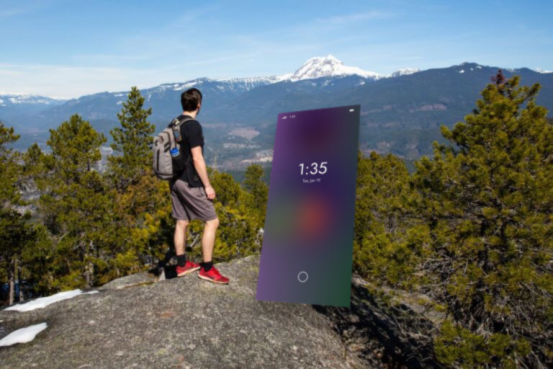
1.35
